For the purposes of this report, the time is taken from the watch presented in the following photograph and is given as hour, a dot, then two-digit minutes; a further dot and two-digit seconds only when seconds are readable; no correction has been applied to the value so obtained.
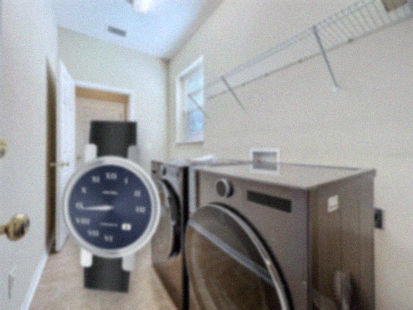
8.44
